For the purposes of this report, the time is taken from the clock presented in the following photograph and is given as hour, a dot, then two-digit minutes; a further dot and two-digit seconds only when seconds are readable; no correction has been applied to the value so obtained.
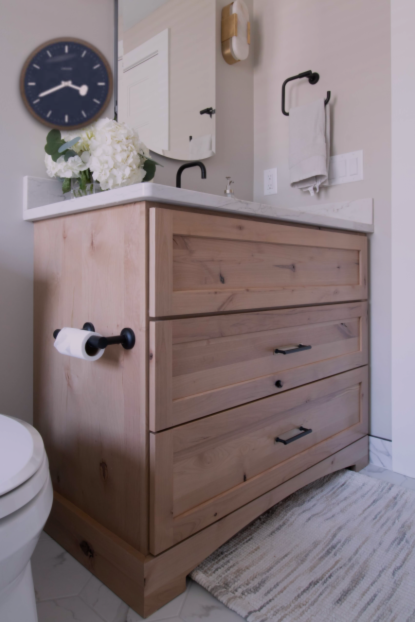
3.41
